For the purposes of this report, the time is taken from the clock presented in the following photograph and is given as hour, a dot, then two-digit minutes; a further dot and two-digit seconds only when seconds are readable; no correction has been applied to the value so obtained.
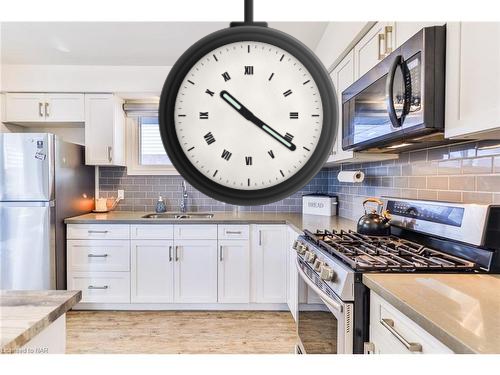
10.21
